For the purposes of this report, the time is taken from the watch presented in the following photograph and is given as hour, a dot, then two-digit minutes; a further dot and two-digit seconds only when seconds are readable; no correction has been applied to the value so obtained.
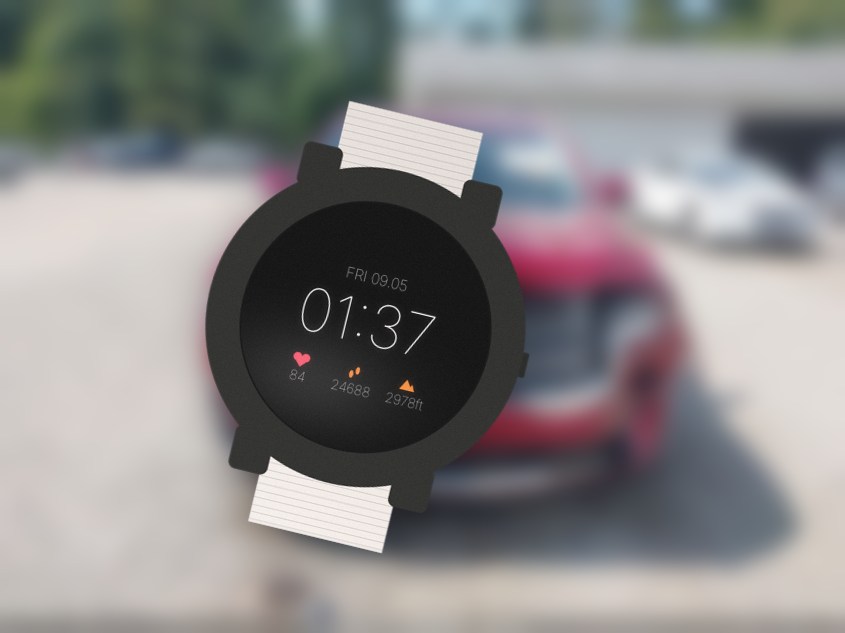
1.37
